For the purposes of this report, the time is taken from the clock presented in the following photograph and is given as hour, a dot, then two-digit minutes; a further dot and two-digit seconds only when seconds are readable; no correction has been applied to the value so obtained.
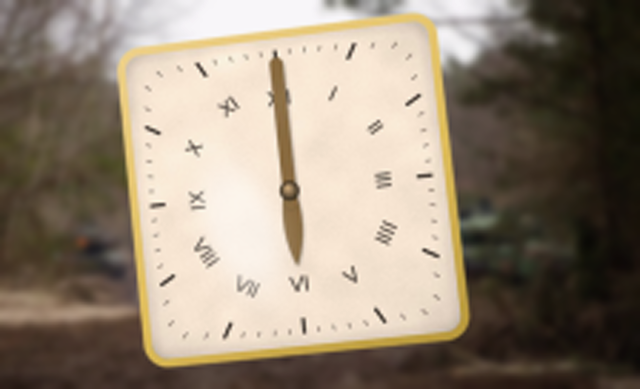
6.00
